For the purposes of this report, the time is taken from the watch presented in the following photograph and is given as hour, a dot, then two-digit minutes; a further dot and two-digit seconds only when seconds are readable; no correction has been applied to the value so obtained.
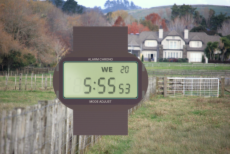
5.55.53
